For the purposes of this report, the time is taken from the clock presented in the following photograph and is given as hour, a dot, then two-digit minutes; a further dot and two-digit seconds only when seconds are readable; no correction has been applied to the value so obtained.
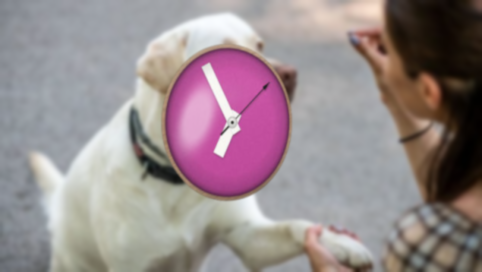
6.55.08
